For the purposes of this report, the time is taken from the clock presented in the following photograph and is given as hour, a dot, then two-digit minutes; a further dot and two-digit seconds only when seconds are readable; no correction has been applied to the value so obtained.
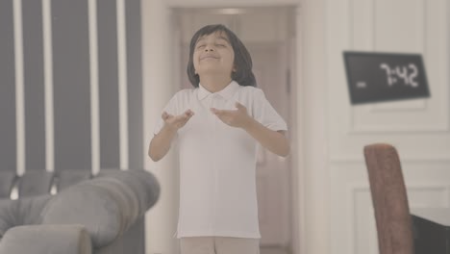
7.42
